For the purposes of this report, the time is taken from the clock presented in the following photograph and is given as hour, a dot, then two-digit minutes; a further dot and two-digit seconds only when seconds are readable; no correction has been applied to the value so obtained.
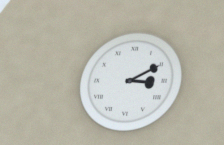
3.10
